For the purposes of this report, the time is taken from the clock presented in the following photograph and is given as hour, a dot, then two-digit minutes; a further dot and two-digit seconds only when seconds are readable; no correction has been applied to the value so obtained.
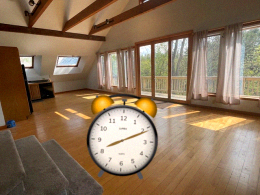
8.11
